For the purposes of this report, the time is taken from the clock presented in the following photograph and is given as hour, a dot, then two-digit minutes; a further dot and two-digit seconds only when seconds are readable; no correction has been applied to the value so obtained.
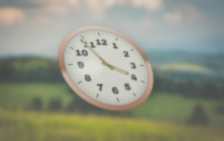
3.54
